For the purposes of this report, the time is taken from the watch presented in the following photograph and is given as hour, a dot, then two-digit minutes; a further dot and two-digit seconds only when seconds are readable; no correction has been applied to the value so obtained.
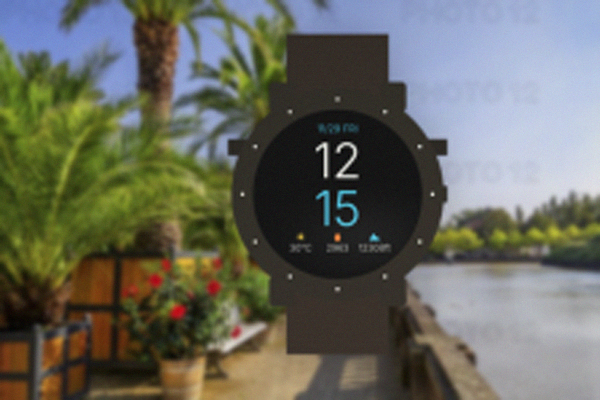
12.15
